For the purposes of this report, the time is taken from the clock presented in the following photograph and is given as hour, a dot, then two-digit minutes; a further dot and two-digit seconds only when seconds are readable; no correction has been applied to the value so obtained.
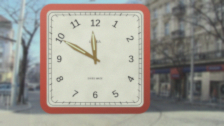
11.50
